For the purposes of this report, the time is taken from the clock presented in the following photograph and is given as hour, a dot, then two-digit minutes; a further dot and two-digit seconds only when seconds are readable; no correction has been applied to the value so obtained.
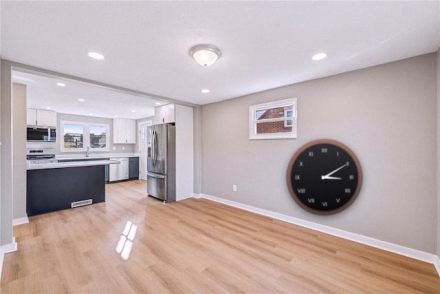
3.10
